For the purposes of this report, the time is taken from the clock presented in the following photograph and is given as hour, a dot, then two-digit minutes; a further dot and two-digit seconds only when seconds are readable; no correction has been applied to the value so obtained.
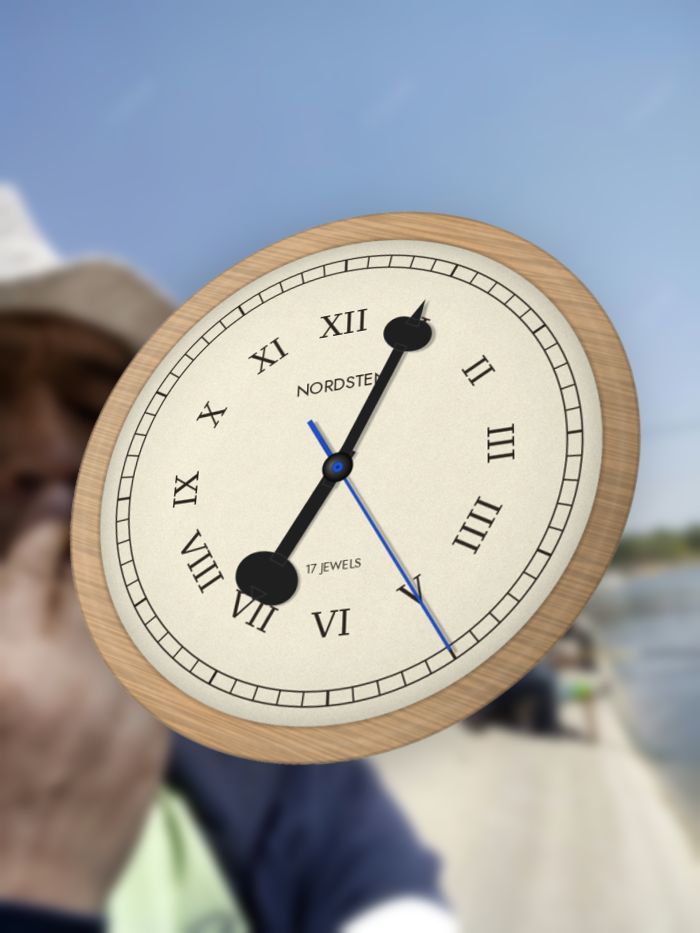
7.04.25
